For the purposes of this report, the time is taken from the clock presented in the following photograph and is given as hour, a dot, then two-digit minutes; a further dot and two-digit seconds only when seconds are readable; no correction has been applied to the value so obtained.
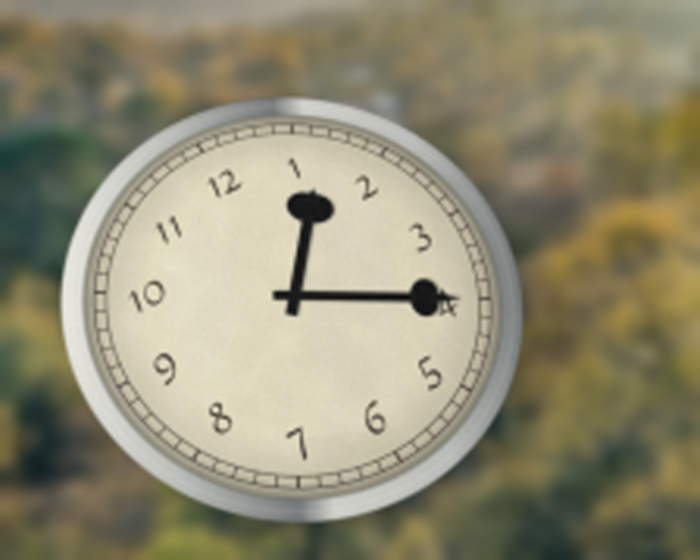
1.20
